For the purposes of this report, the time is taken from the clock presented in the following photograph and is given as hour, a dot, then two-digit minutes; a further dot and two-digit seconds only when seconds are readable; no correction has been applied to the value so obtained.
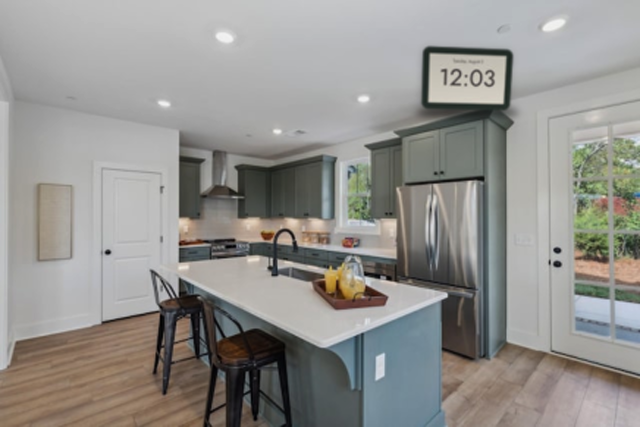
12.03
